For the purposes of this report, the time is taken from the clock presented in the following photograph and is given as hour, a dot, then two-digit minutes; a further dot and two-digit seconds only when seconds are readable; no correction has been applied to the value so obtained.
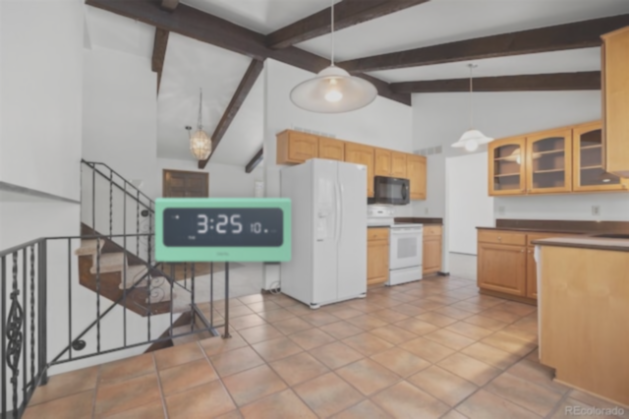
3.25
